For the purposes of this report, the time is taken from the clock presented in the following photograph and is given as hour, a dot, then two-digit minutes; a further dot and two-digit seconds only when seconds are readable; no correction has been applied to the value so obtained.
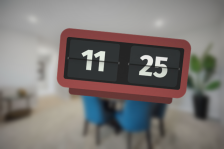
11.25
